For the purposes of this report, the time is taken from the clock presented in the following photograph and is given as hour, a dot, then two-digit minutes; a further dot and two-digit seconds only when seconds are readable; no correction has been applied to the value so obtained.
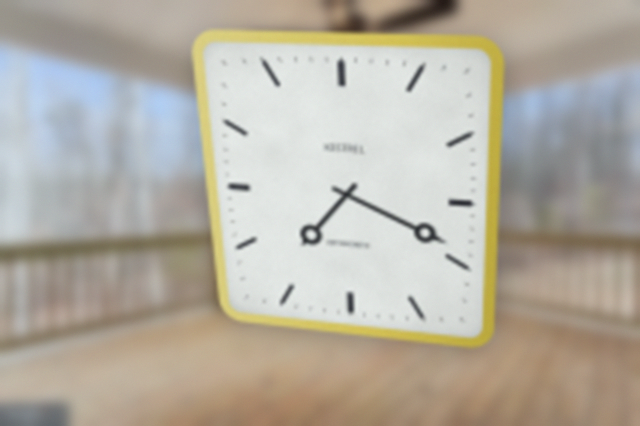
7.19
